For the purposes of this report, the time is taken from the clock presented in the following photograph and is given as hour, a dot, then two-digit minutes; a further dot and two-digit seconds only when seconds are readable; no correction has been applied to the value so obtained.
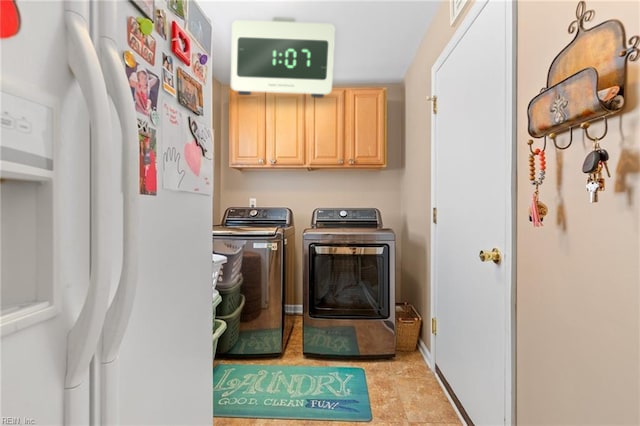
1.07
